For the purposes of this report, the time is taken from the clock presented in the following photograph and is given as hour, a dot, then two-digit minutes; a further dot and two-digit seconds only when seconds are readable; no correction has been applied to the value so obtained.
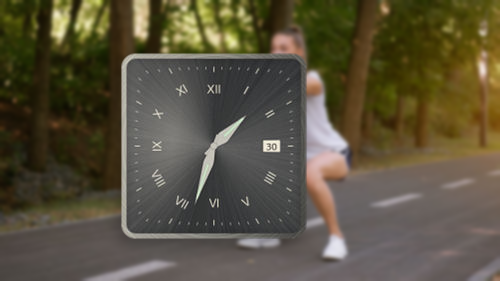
1.33
